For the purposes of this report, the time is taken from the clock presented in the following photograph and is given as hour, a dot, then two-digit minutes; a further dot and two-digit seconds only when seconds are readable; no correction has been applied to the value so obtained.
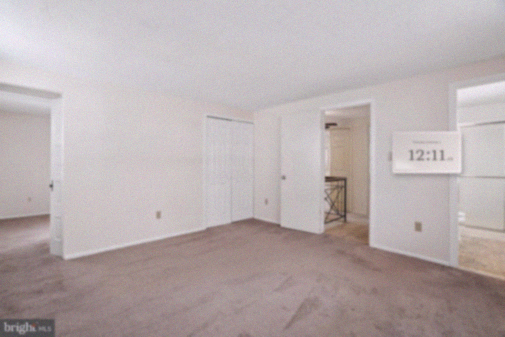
12.11
